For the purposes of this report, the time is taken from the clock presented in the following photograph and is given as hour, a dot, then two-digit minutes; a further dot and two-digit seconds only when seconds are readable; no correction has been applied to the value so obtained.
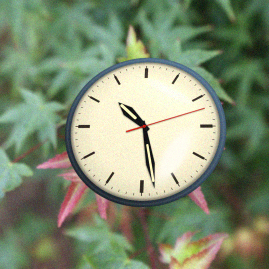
10.28.12
